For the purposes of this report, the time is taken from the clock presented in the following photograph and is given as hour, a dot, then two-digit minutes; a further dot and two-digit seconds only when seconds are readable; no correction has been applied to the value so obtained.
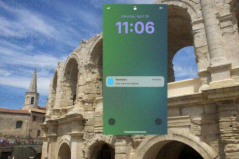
11.06
